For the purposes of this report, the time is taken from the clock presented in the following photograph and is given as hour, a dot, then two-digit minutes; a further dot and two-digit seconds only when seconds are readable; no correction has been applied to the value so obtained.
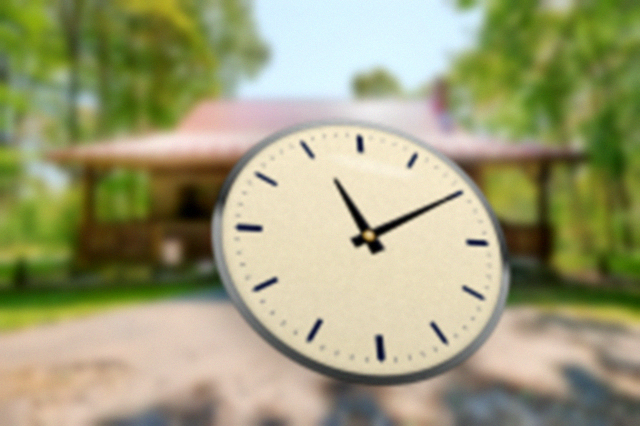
11.10
